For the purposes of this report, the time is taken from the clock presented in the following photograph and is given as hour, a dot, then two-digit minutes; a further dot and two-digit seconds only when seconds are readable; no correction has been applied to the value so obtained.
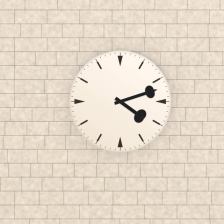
4.12
